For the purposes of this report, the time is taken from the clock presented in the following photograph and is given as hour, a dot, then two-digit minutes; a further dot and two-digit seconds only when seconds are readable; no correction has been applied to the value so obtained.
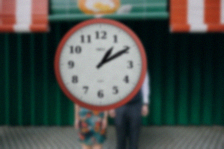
1.10
